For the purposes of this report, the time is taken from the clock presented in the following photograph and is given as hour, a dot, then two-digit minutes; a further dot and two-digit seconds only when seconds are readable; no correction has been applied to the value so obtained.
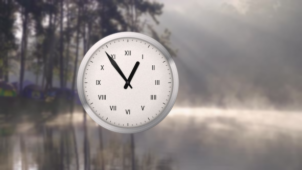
12.54
